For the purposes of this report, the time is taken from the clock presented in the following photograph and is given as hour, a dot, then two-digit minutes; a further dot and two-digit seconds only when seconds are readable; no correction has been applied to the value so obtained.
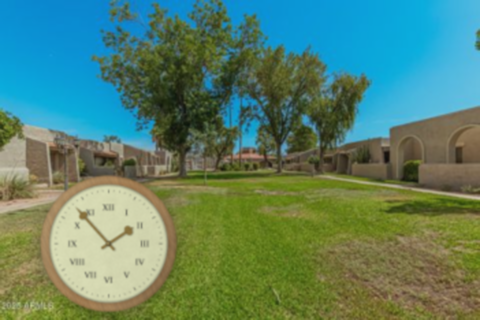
1.53
